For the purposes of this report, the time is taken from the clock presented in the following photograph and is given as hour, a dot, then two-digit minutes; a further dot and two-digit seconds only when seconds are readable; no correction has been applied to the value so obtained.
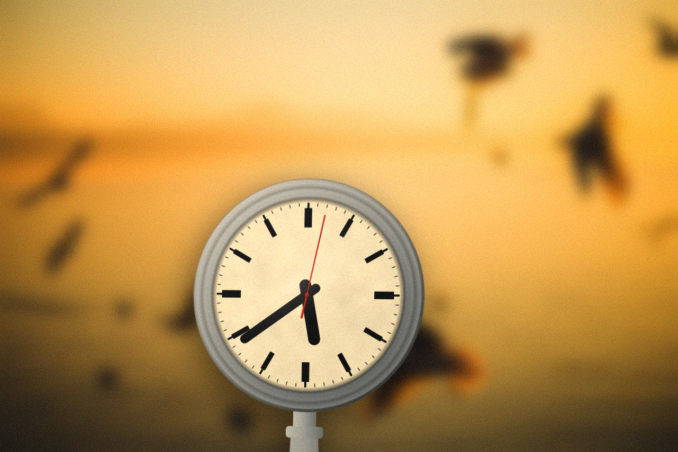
5.39.02
